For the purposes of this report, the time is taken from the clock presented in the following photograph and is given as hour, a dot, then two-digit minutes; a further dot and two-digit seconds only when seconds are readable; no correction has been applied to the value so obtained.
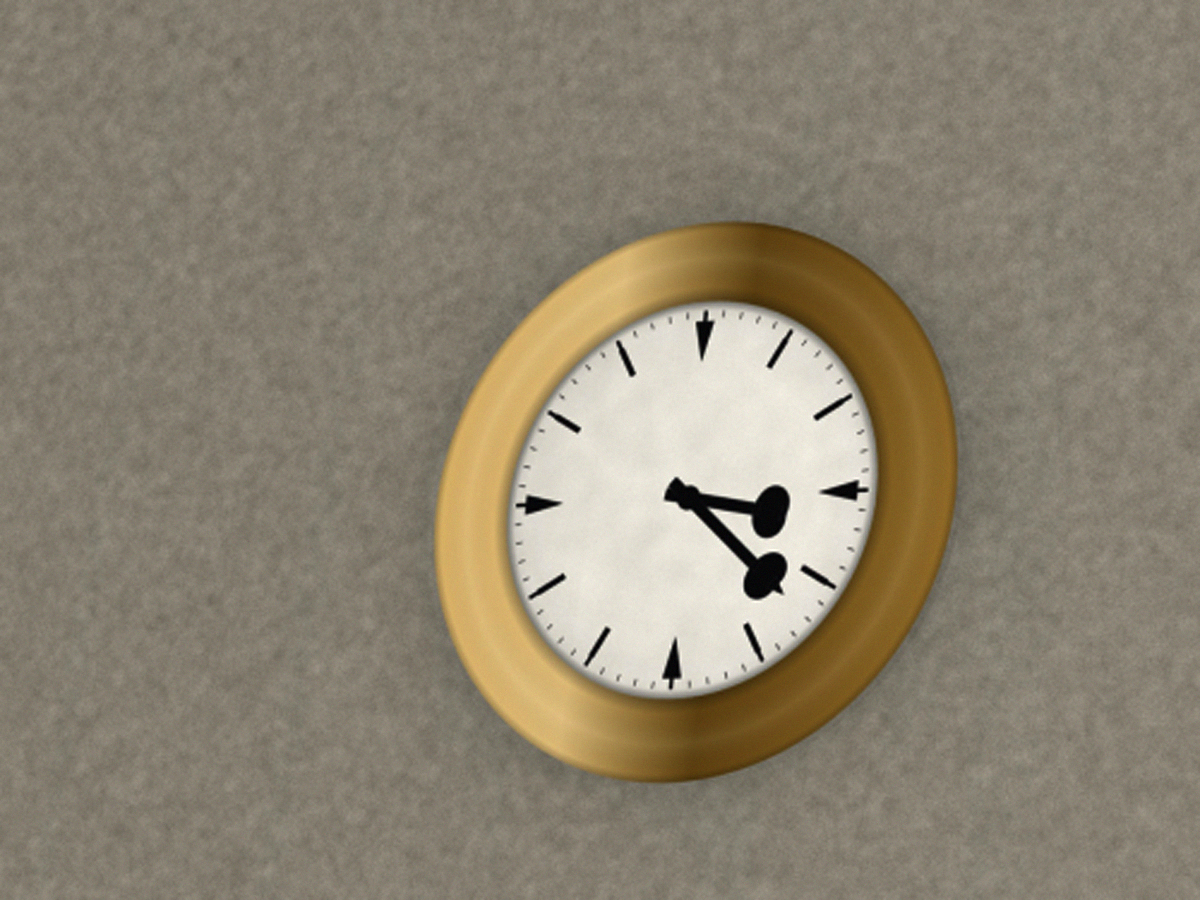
3.22
